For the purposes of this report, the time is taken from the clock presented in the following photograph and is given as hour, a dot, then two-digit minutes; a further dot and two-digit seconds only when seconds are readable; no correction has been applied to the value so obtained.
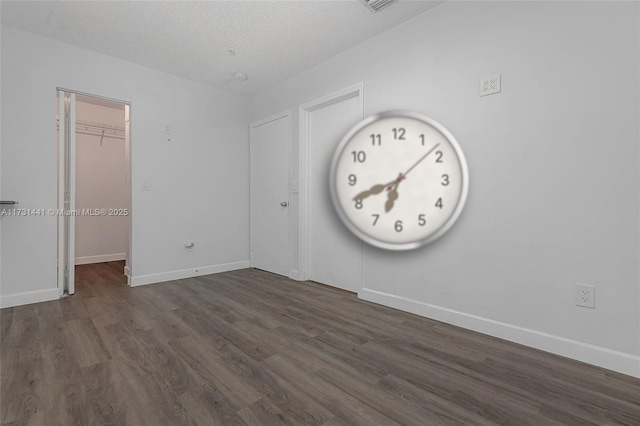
6.41.08
